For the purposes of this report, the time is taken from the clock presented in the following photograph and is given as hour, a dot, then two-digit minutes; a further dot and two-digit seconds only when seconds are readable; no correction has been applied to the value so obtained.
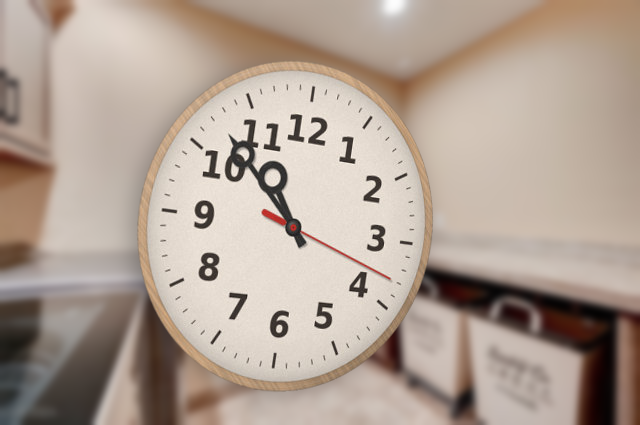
10.52.18
